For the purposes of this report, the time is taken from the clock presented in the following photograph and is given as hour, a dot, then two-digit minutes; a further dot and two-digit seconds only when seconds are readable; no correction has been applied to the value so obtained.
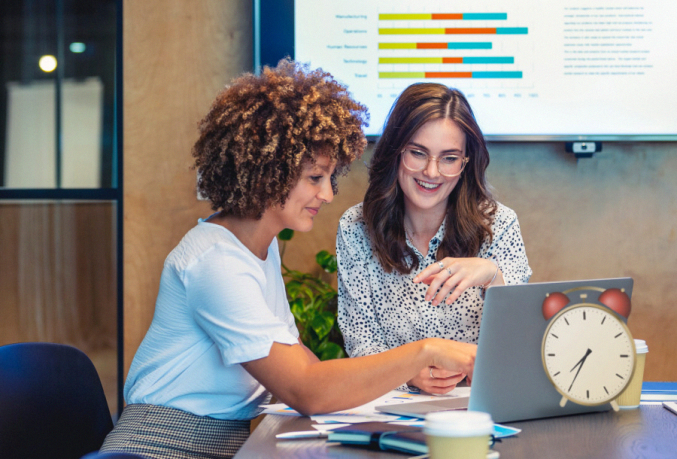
7.35
